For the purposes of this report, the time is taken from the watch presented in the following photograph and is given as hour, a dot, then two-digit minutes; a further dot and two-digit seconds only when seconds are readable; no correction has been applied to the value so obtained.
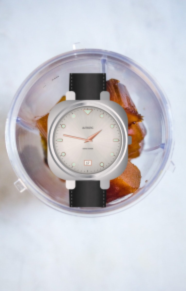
1.47
